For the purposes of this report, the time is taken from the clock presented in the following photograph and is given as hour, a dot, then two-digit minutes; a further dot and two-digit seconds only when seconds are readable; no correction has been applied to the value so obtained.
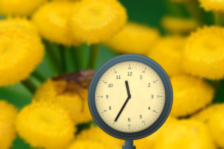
11.35
